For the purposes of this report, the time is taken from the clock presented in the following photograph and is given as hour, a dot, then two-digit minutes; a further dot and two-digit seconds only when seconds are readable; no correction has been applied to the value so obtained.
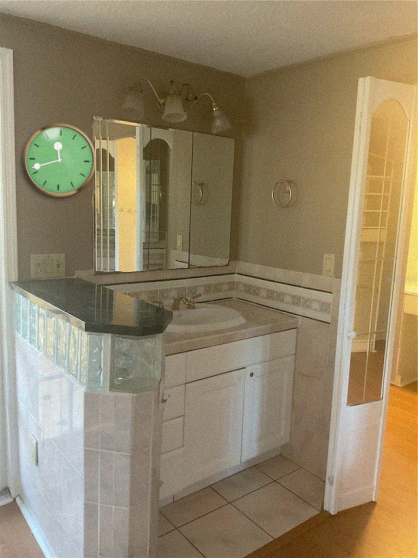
11.42
